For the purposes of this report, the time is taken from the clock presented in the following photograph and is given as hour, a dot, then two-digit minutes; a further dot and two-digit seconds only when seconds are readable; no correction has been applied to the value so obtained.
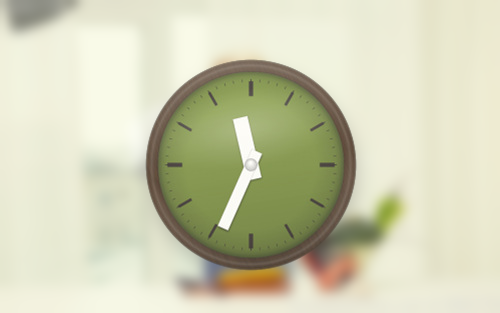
11.34
